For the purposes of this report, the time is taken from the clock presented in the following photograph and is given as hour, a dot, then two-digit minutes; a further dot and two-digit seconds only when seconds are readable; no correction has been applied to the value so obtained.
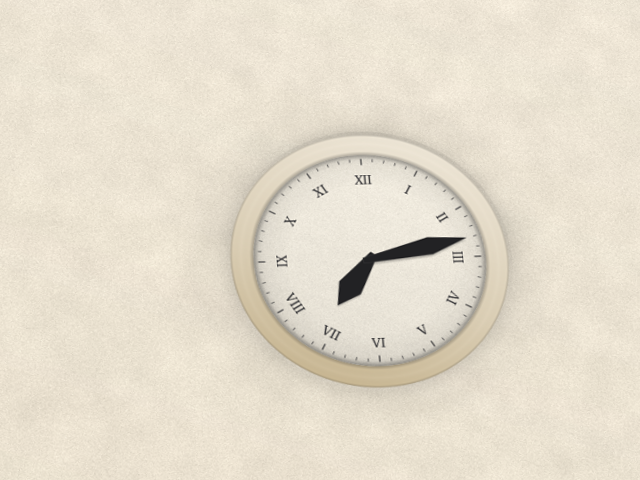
7.13
